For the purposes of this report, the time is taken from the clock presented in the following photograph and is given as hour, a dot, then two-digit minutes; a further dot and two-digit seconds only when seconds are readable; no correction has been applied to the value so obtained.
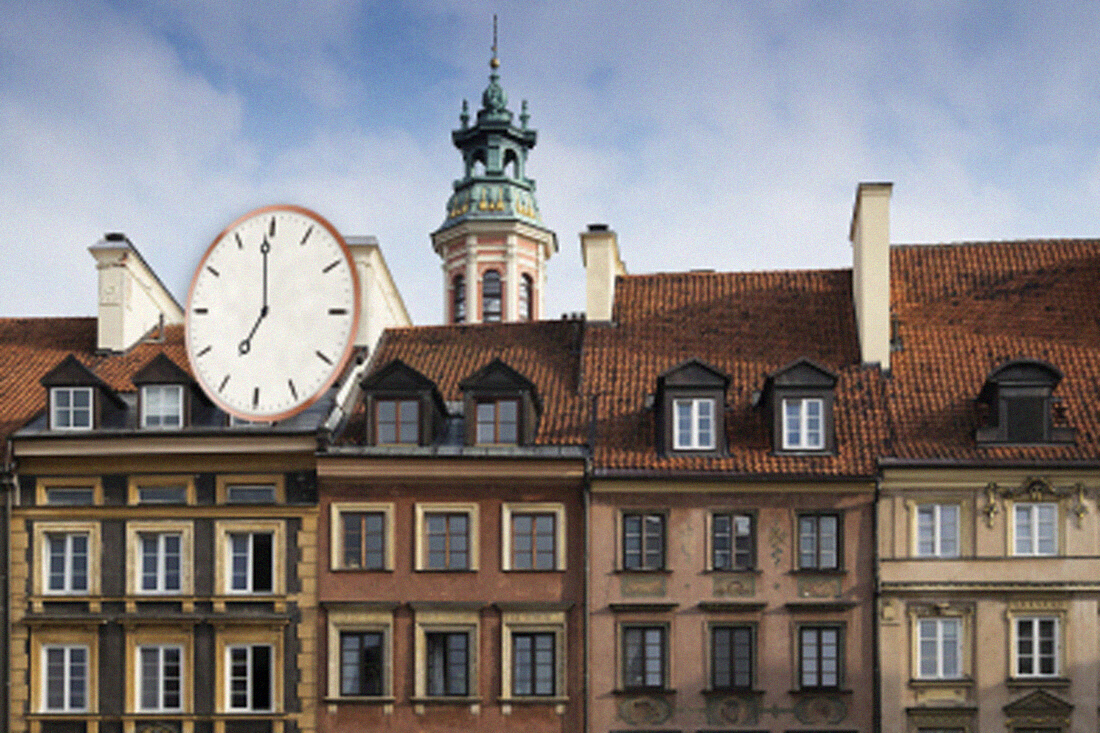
6.59
